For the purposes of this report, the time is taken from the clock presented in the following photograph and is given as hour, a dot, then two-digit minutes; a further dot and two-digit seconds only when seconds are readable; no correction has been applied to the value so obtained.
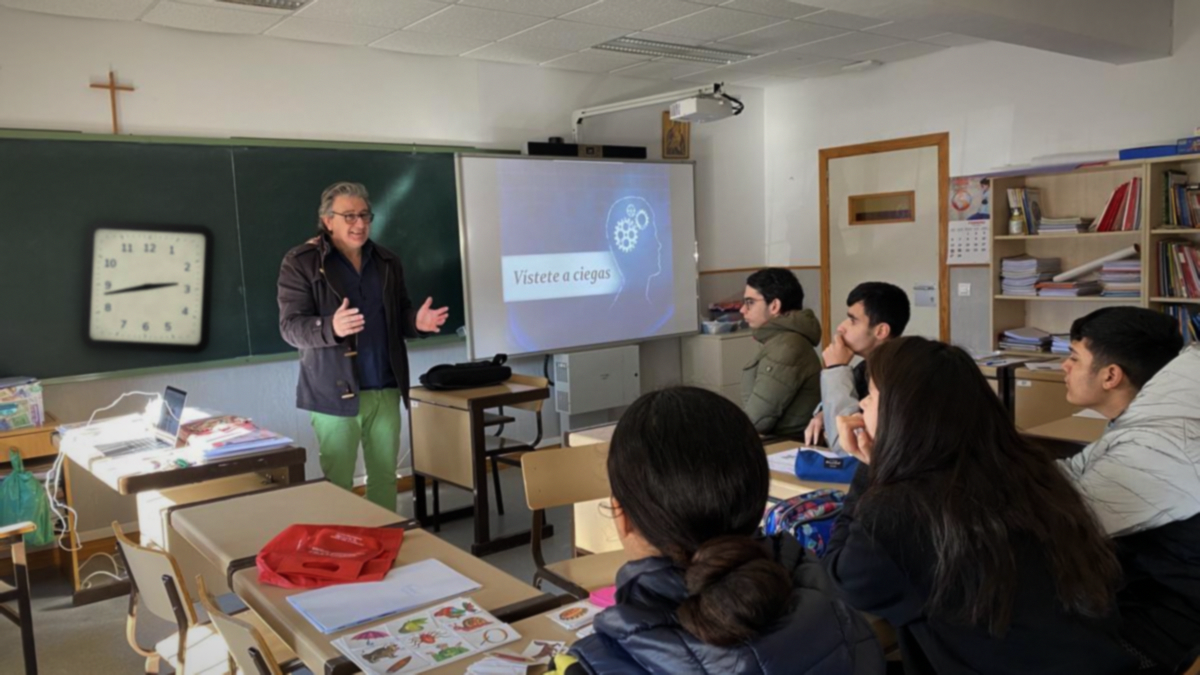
2.43
